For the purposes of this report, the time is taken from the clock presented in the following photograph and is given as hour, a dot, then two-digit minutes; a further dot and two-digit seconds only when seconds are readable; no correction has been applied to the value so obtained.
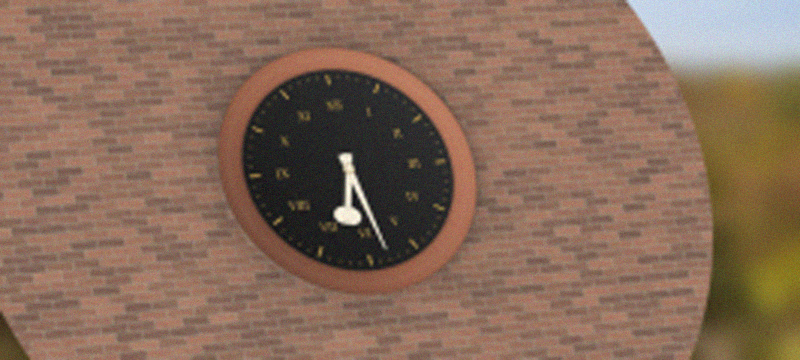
6.28
